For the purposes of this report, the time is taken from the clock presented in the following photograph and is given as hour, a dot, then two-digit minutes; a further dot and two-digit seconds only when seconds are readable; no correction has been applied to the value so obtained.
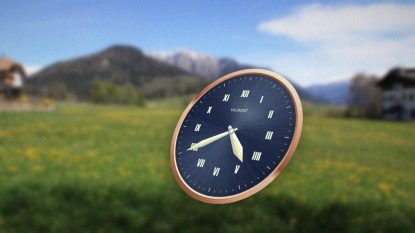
4.40
